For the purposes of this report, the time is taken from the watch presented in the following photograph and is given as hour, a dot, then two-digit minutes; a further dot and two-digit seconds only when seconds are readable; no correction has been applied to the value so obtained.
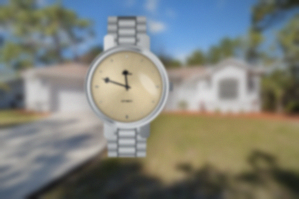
11.48
